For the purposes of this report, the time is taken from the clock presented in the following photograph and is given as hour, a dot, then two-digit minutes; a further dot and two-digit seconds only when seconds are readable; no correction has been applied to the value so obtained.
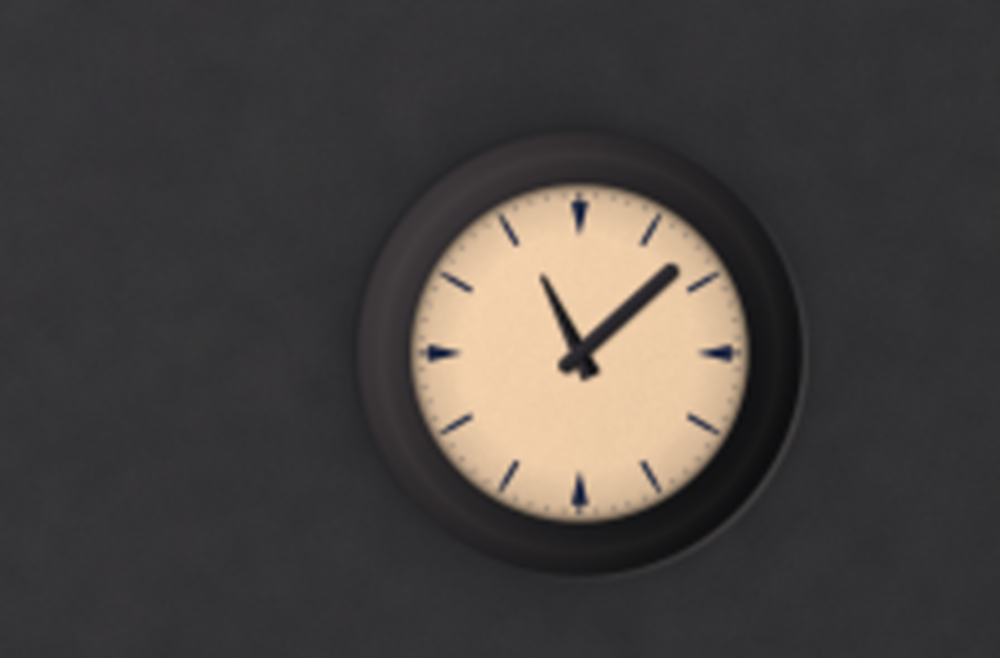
11.08
